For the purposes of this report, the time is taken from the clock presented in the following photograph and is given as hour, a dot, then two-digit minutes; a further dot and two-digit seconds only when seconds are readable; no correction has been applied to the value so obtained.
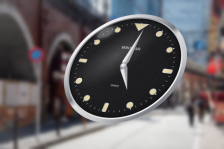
5.01
